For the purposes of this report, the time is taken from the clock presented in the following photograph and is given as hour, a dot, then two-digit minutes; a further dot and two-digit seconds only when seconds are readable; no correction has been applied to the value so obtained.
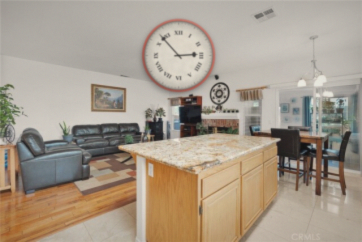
2.53
